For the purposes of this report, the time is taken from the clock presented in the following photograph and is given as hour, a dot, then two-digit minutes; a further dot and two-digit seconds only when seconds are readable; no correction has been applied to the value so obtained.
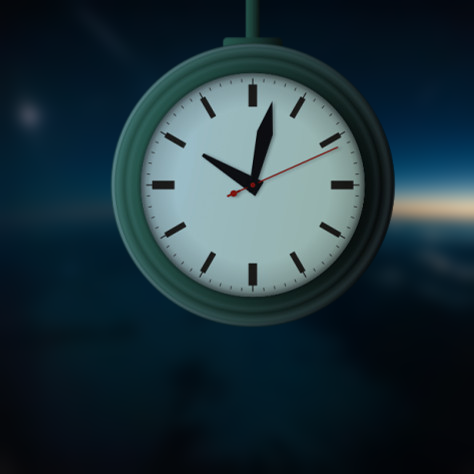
10.02.11
